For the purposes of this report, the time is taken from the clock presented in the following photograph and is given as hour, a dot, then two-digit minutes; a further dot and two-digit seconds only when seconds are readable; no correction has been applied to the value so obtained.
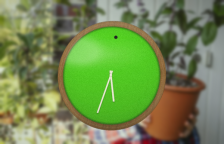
5.32
